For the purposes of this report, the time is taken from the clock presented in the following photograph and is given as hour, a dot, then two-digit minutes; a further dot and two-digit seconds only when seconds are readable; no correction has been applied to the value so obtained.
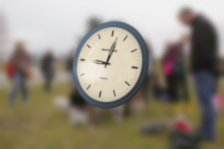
9.02
